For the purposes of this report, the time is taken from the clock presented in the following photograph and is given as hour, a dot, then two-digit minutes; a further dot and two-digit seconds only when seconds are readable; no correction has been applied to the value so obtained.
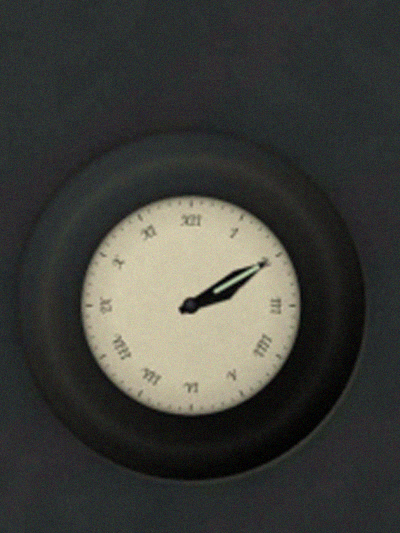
2.10
